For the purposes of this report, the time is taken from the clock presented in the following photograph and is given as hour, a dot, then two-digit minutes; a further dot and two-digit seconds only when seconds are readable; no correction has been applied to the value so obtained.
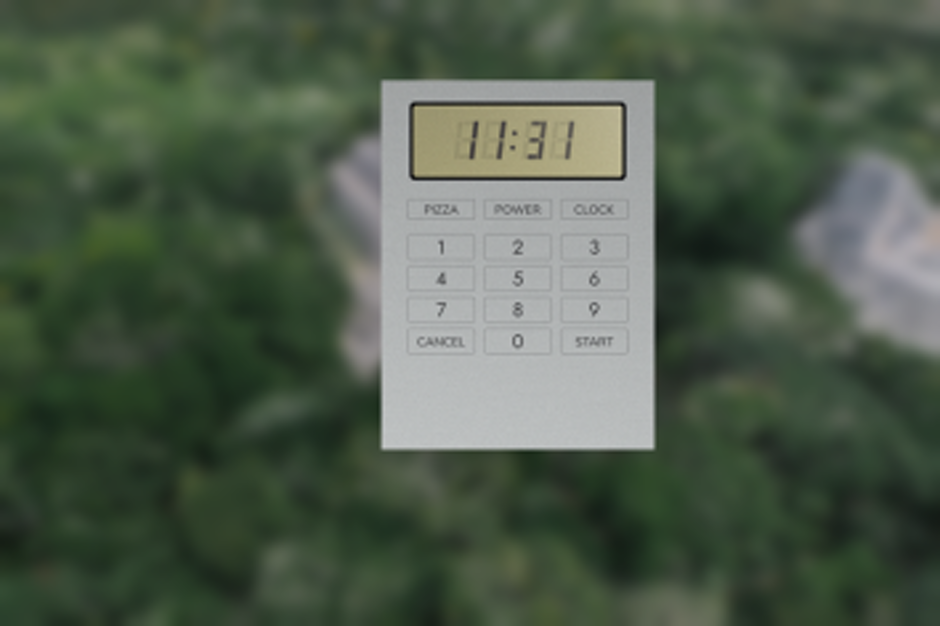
11.31
